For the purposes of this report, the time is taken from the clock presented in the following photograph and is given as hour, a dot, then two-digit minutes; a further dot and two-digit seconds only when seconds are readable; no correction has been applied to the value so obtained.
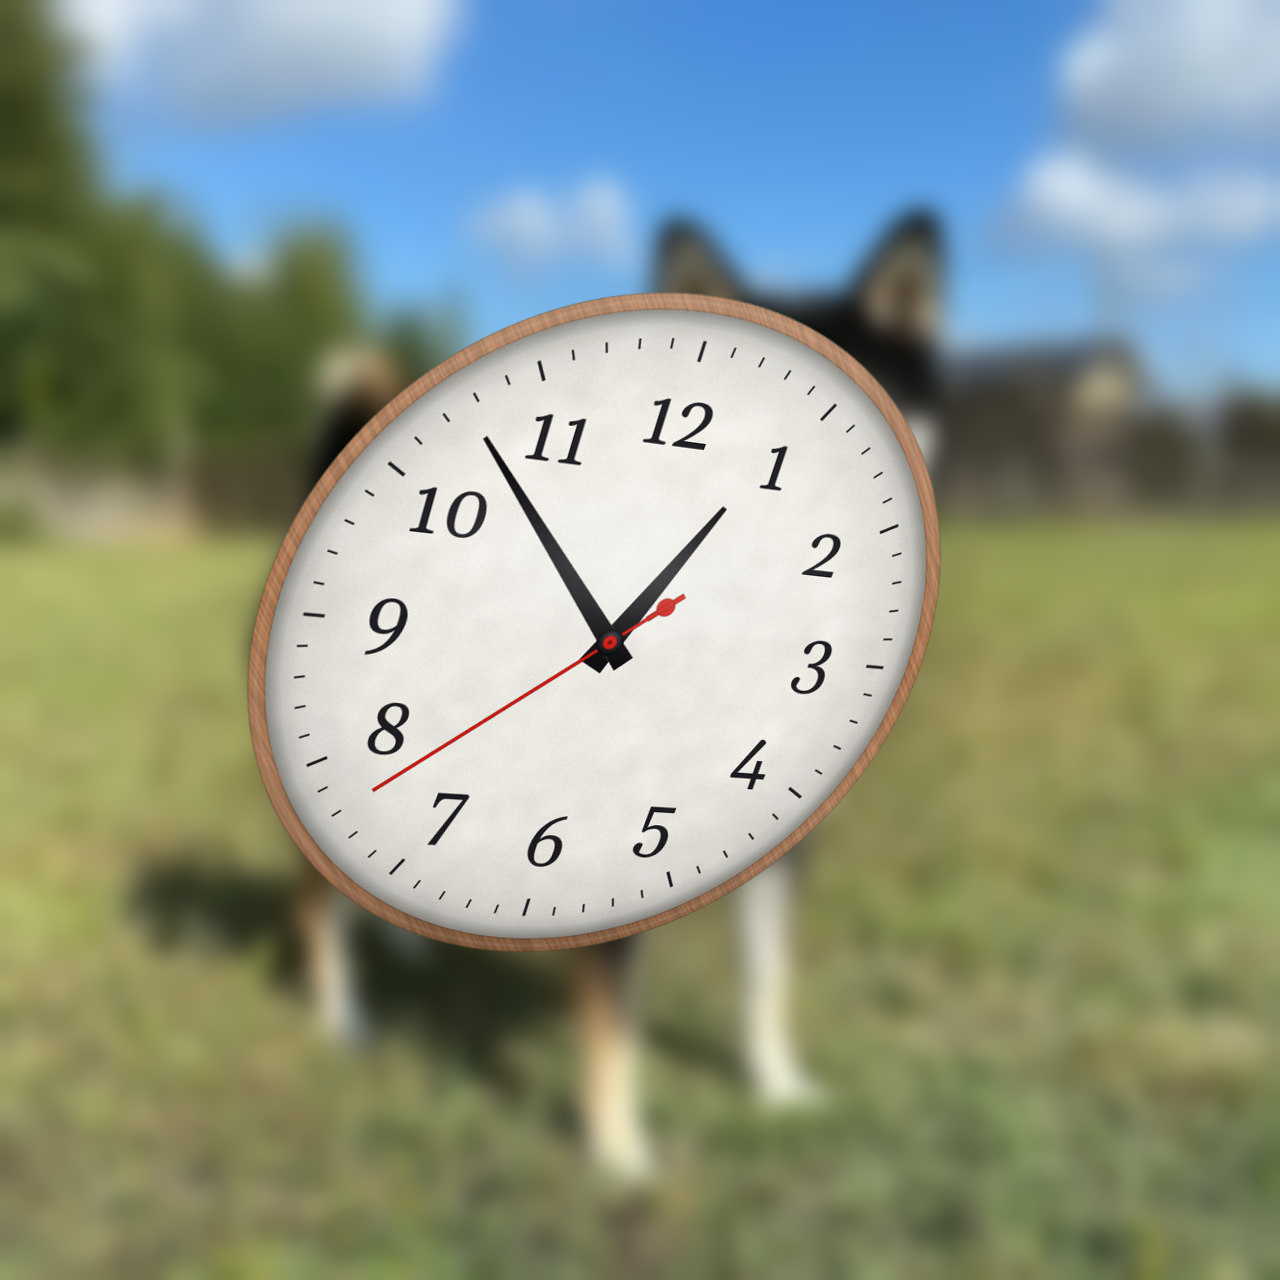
12.52.38
